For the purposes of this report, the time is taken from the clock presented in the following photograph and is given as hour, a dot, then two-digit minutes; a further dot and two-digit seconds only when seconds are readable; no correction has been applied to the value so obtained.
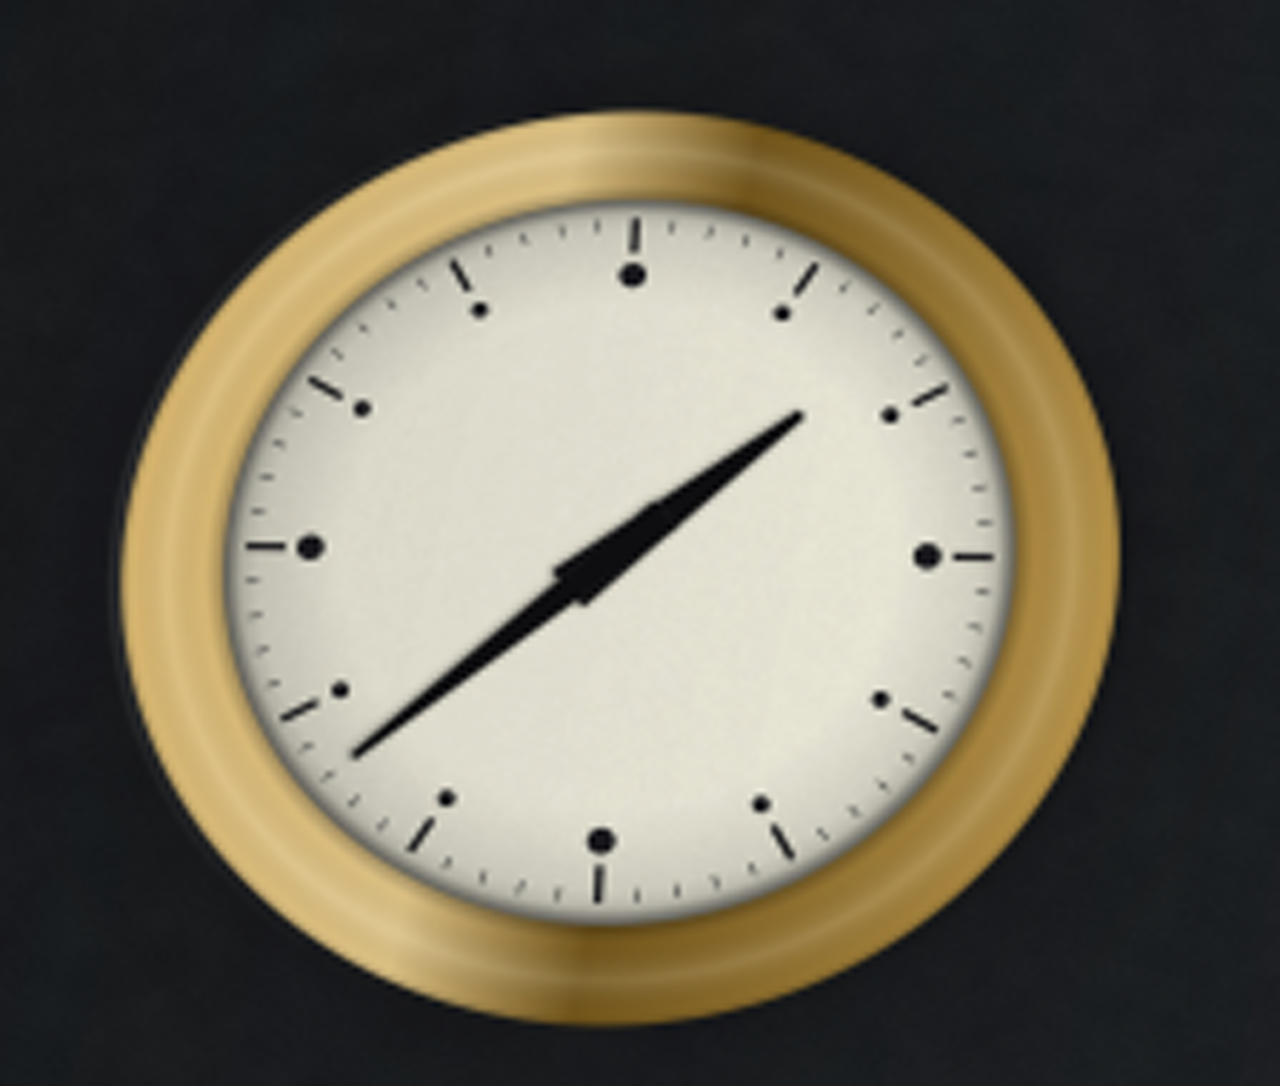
1.38
